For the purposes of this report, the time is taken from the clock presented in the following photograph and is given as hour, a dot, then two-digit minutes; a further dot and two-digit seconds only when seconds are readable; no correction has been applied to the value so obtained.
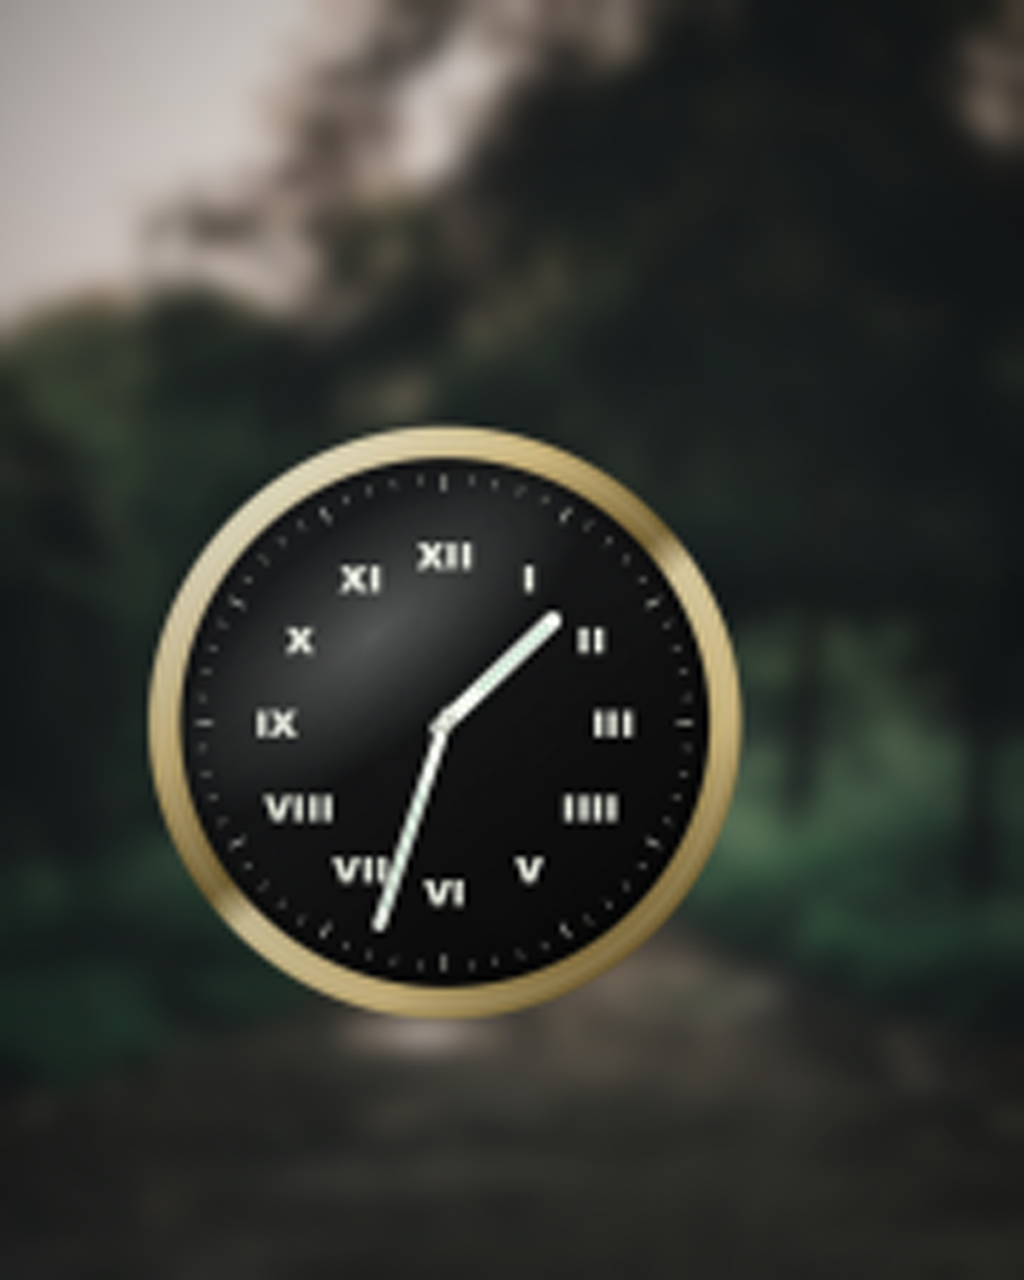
1.33
